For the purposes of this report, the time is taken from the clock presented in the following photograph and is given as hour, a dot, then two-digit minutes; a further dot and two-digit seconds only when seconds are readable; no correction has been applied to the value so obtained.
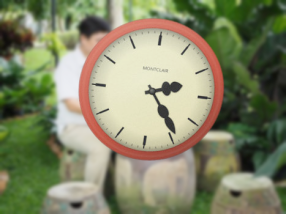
2.24
